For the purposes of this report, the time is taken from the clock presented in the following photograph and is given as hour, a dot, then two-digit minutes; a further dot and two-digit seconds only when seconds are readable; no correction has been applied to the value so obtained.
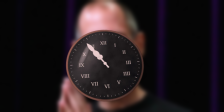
10.54
